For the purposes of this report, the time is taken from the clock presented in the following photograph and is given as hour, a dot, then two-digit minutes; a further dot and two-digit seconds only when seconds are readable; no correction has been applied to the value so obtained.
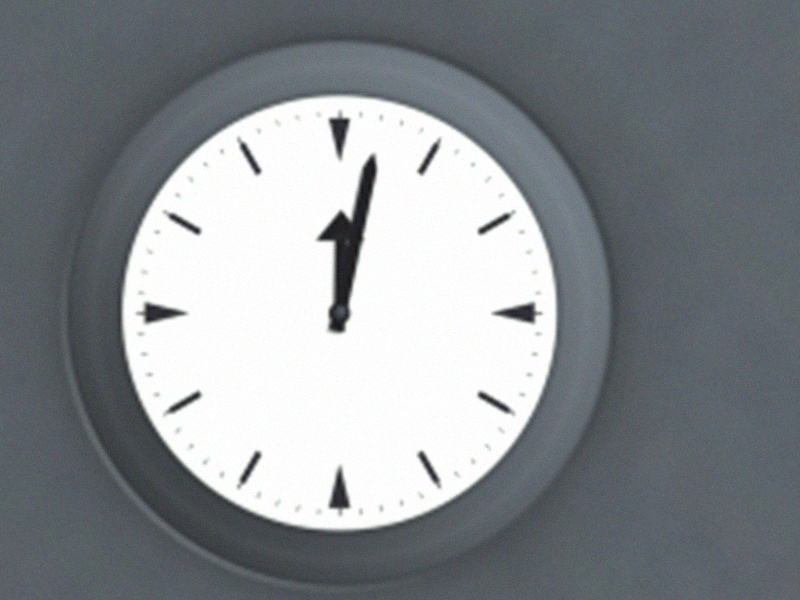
12.02
